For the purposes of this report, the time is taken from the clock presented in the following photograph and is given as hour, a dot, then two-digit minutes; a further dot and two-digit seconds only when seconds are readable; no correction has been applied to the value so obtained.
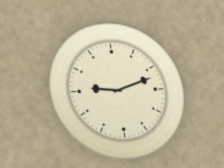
9.12
